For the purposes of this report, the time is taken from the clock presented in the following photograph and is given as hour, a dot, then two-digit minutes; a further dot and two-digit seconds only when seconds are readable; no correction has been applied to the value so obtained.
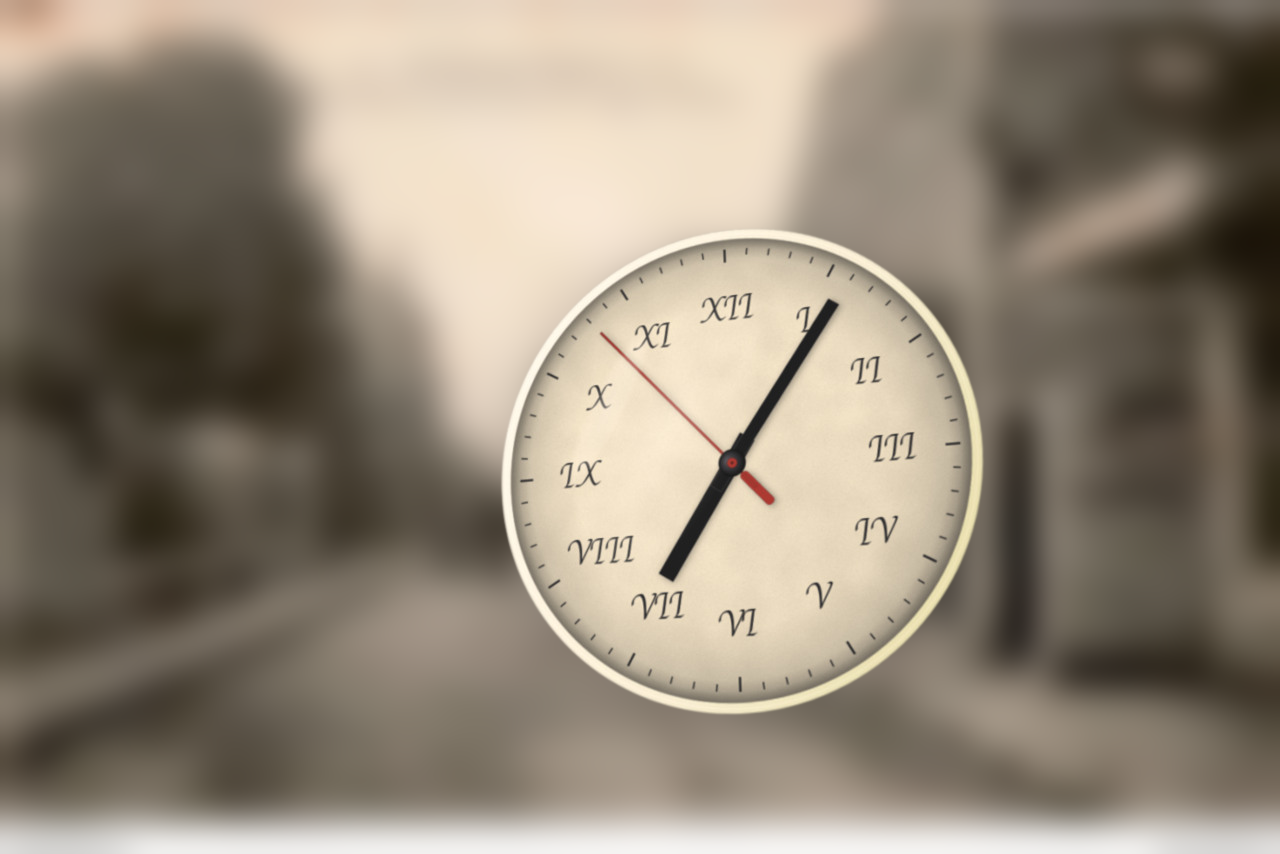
7.05.53
